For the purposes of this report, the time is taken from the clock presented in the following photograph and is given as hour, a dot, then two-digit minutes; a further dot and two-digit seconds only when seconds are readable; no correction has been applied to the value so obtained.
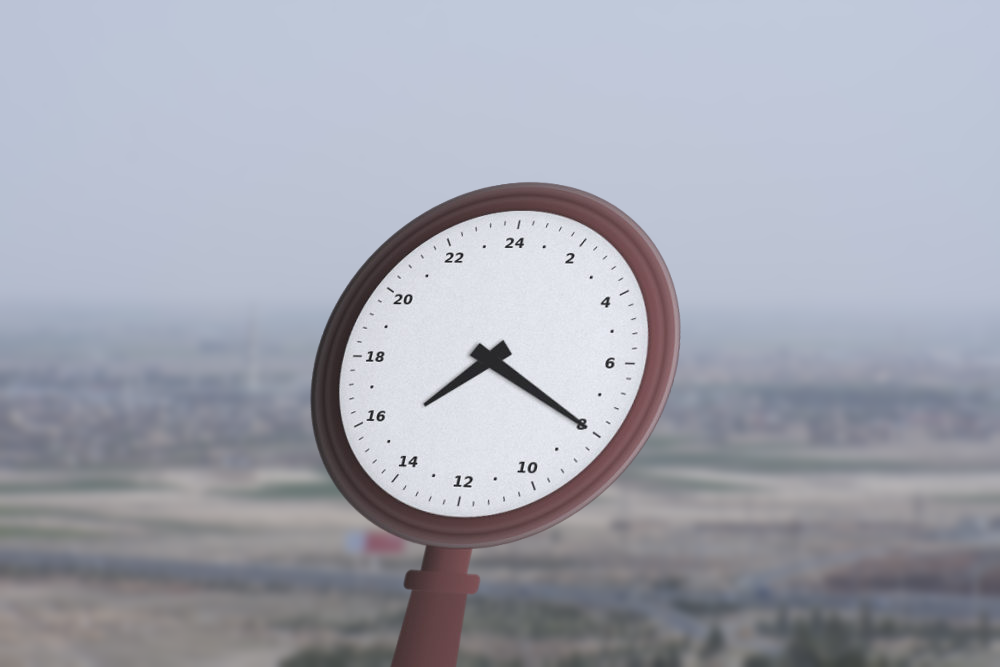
15.20
